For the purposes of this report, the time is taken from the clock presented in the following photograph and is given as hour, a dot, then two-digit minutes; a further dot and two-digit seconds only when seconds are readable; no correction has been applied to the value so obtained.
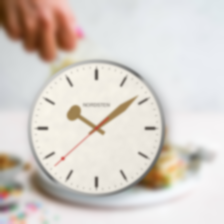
10.08.38
